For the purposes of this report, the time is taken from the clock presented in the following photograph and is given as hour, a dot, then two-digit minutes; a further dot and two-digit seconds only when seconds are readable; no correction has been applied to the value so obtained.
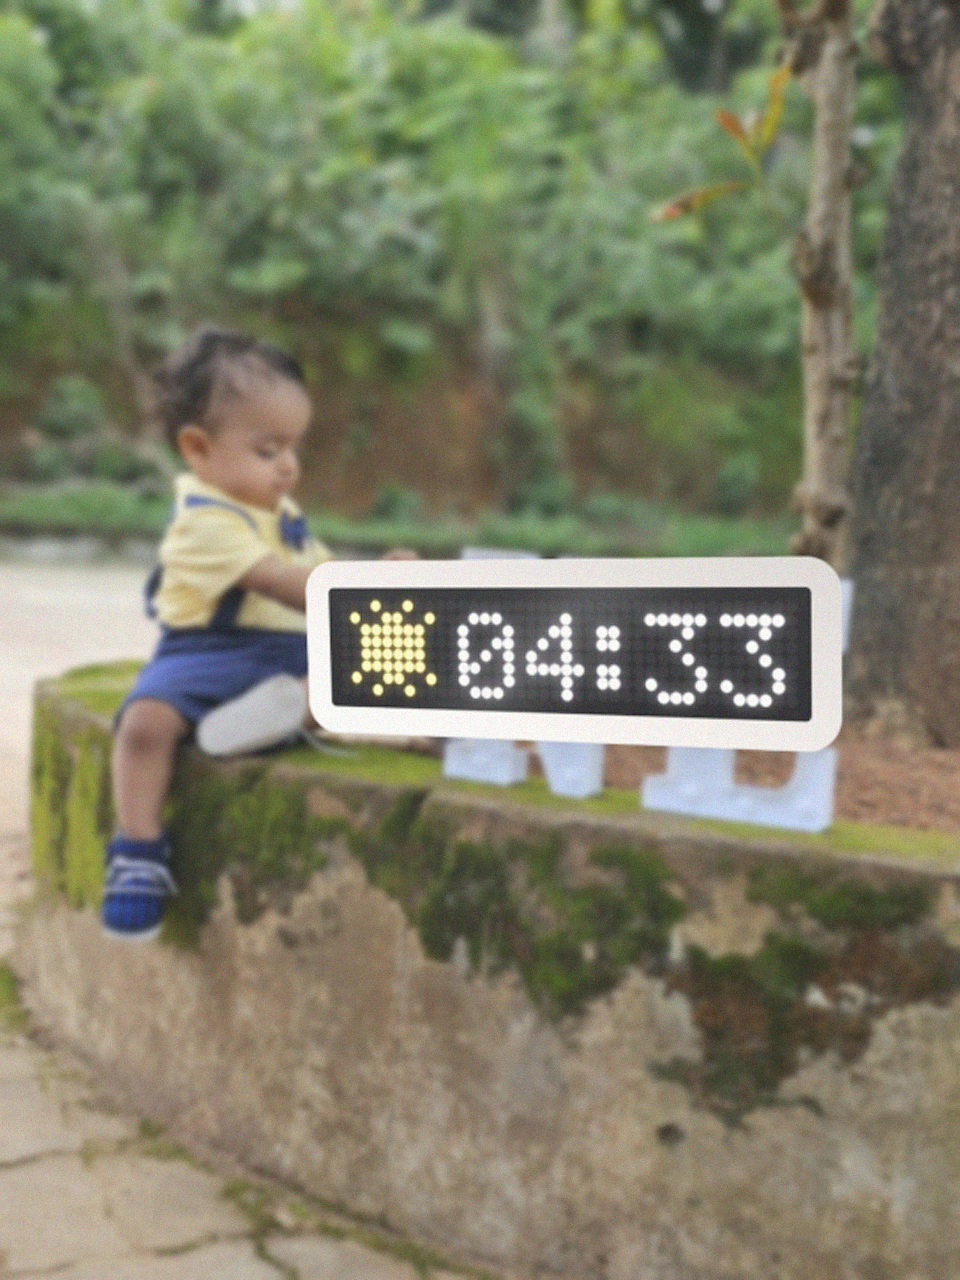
4.33
